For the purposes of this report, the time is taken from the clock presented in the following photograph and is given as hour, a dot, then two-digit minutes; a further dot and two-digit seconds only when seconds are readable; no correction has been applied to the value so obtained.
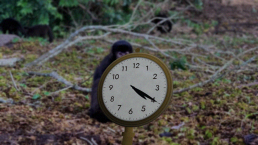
4.20
